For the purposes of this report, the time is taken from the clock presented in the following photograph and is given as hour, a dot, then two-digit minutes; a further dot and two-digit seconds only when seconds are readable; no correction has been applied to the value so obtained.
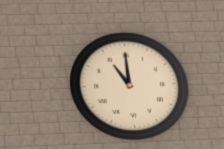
11.00
